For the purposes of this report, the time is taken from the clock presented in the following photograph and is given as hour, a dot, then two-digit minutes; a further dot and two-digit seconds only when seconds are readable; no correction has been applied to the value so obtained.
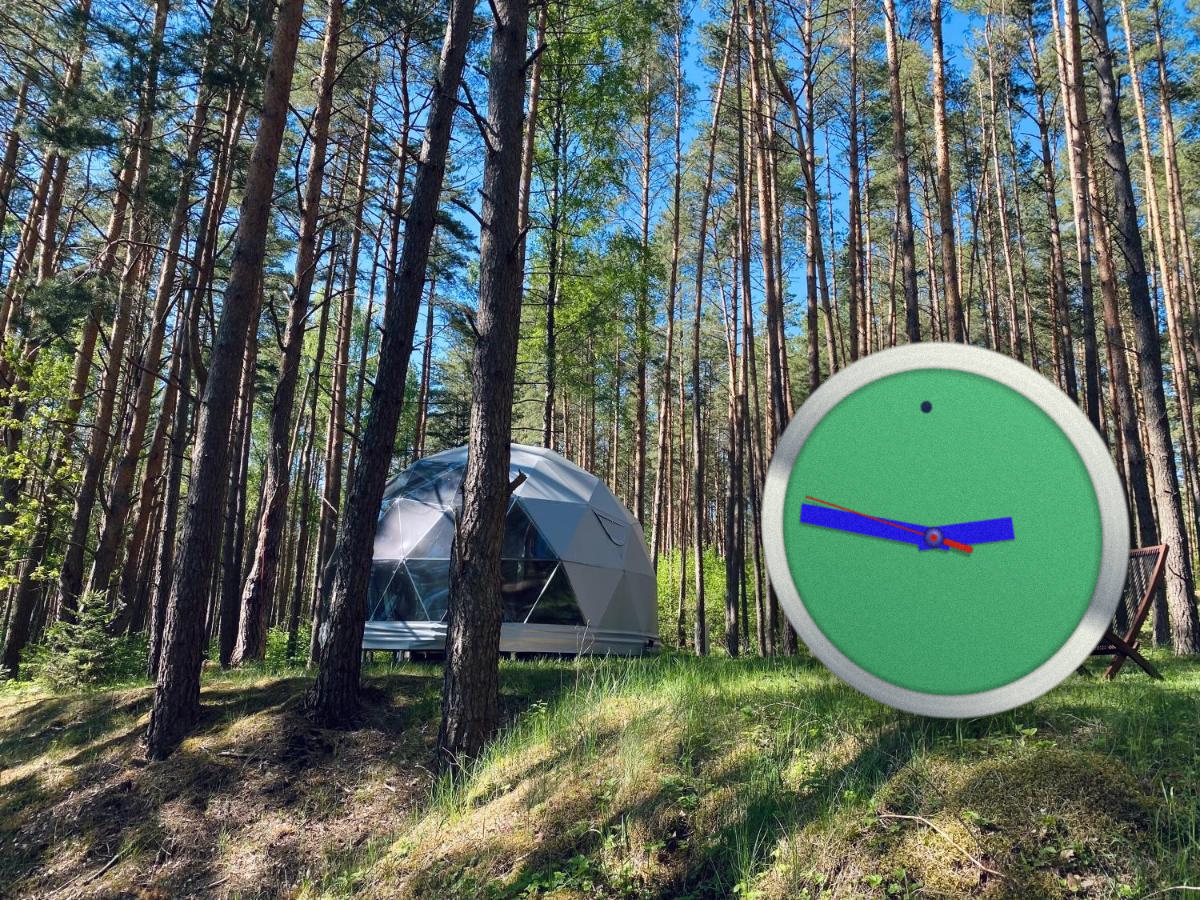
2.46.48
